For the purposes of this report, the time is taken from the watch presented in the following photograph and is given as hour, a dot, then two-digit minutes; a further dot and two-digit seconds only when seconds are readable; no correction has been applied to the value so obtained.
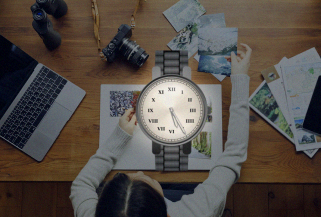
5.25
